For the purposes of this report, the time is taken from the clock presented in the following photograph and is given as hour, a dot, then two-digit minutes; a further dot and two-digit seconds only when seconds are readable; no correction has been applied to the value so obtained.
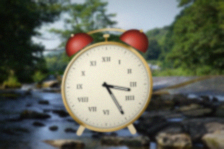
3.25
